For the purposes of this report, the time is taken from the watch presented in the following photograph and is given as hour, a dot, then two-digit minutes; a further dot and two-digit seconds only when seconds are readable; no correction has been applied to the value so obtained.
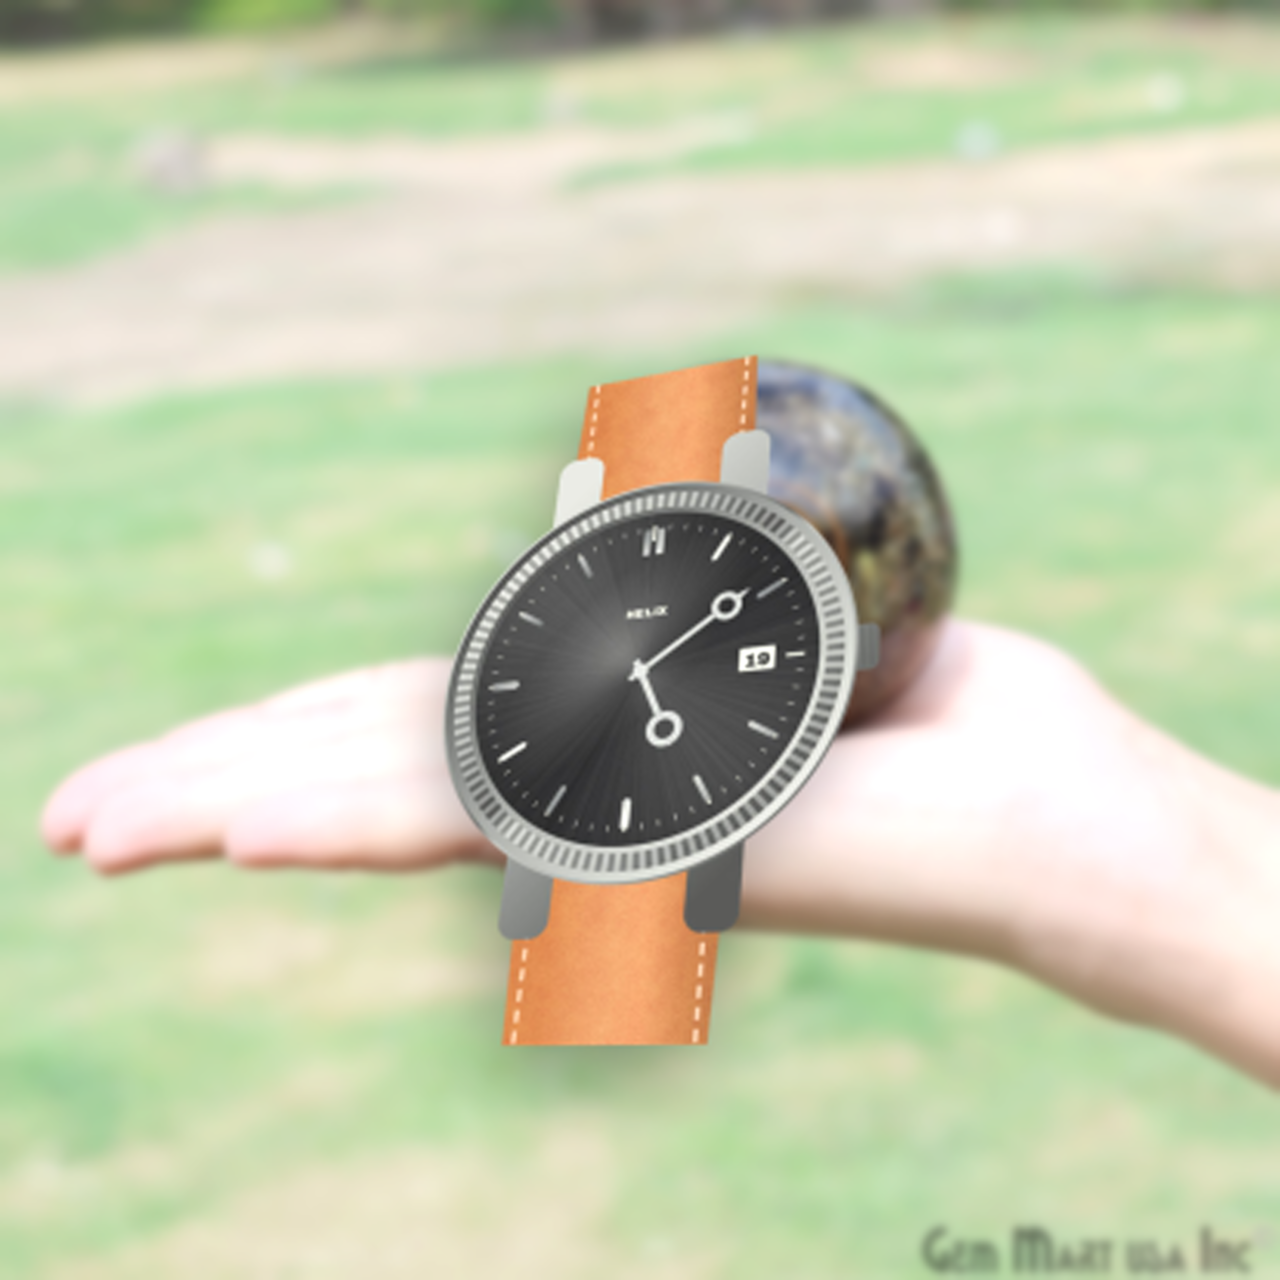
5.09
